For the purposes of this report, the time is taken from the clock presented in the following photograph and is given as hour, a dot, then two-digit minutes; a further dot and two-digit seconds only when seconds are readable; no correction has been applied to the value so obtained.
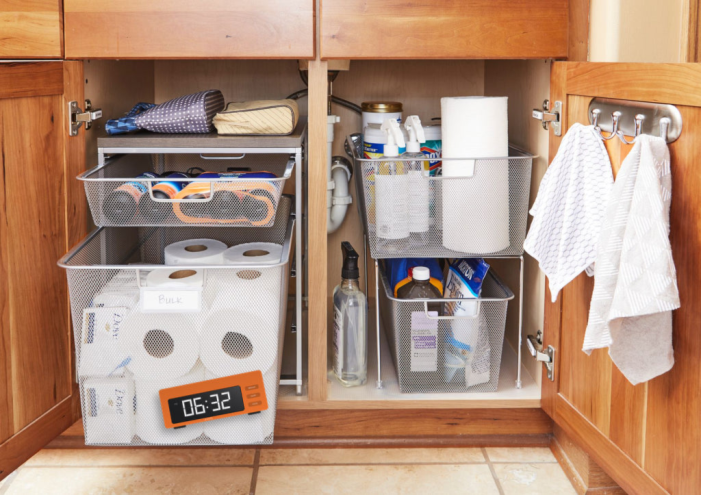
6.32
